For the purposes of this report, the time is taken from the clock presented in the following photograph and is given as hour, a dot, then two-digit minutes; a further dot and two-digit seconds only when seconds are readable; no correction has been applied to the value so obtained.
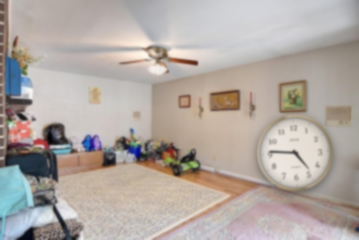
4.46
